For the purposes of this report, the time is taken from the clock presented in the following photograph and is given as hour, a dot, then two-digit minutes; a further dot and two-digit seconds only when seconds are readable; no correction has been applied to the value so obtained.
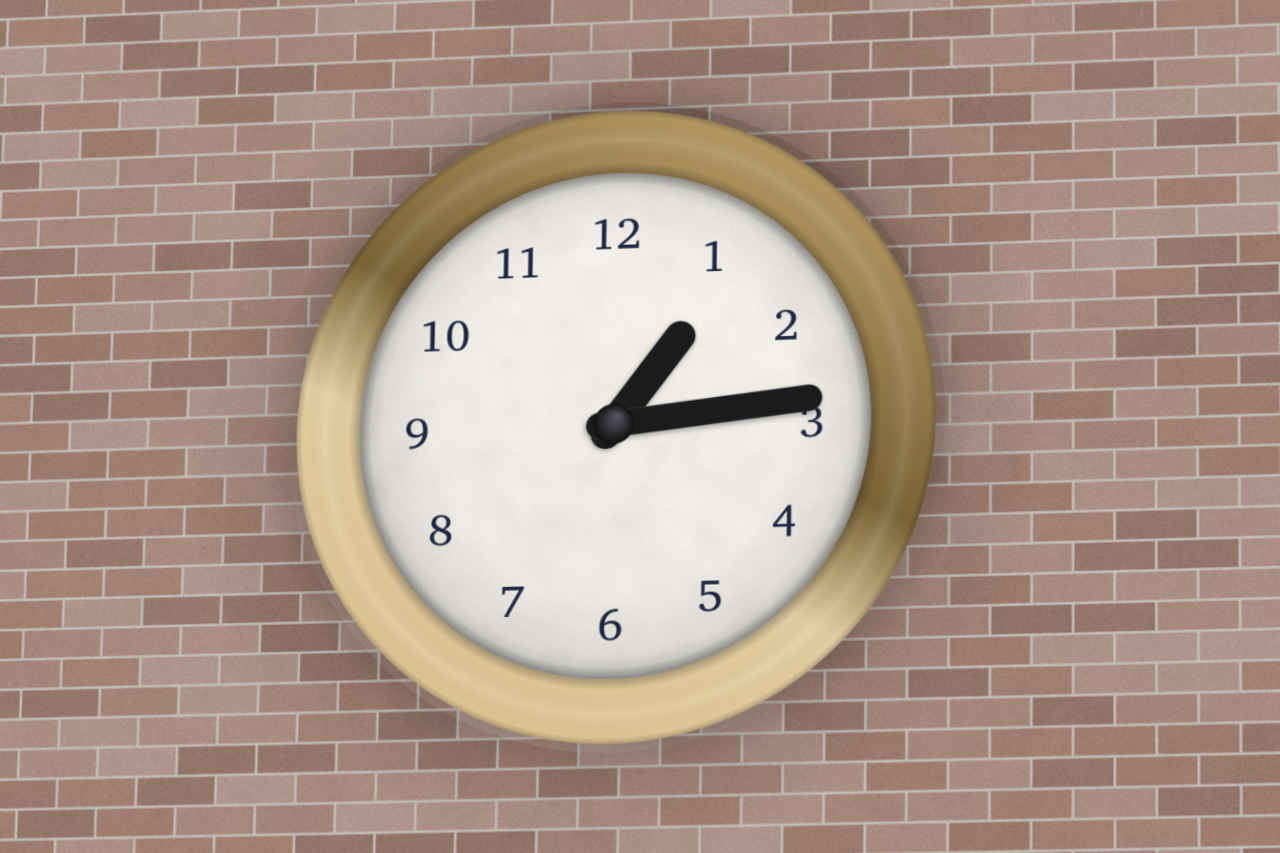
1.14
